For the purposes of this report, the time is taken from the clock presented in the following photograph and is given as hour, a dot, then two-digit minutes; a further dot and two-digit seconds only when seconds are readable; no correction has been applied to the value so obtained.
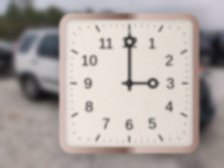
3.00
